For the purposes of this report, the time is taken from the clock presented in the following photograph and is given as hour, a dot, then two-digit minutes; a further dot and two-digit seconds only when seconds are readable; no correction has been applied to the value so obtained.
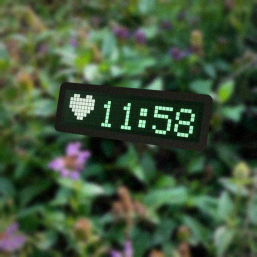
11.58
